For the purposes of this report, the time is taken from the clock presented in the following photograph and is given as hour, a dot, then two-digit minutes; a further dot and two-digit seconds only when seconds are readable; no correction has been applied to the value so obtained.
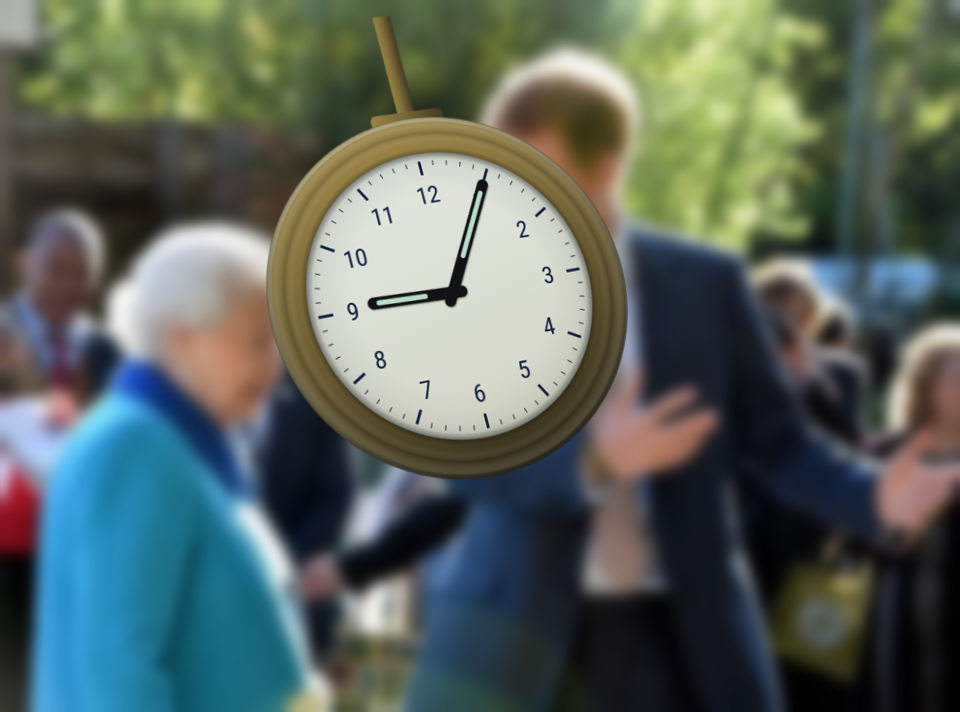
9.05
